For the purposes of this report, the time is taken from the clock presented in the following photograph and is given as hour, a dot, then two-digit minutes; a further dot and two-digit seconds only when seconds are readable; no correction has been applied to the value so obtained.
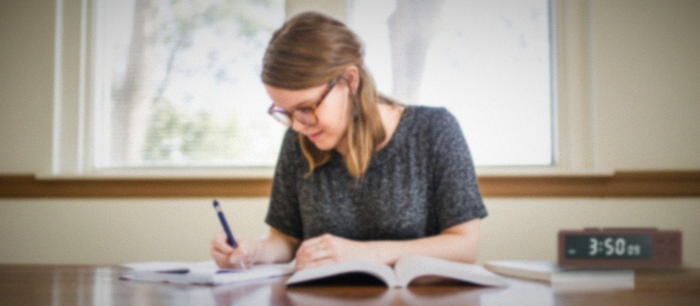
3.50
